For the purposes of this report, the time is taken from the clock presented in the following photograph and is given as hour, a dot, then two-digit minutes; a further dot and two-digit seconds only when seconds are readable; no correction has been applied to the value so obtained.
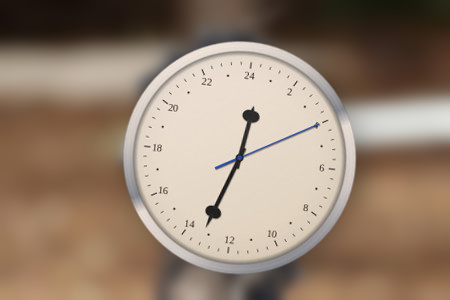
0.33.10
